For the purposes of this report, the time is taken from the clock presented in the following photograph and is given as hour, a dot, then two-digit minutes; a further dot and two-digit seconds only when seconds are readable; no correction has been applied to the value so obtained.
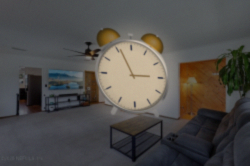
2.56
